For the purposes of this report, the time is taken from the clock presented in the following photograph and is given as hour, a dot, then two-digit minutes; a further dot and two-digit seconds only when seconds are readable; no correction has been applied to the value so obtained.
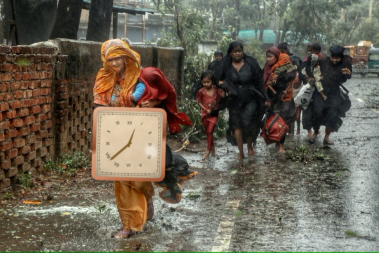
12.38
